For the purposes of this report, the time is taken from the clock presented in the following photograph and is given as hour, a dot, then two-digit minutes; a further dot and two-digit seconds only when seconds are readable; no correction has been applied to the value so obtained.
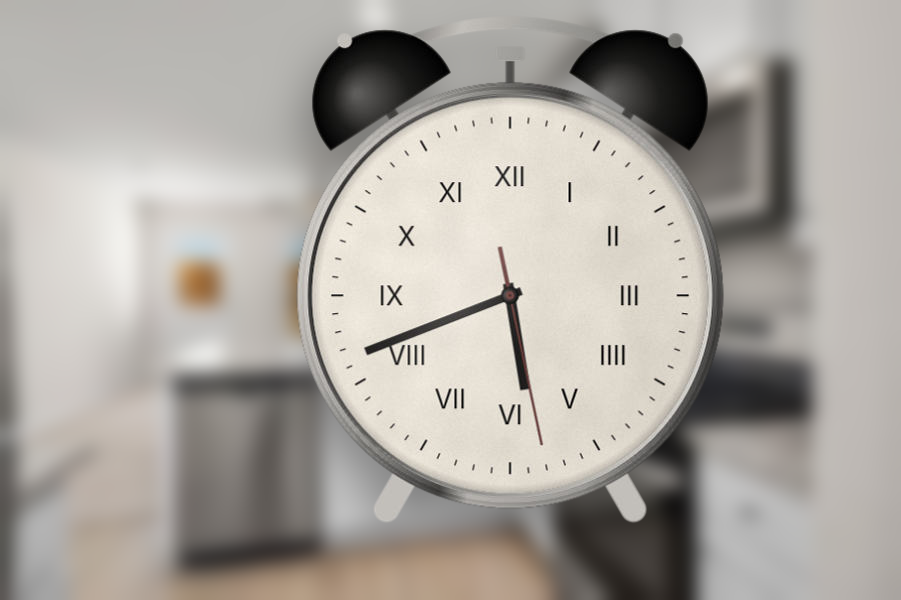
5.41.28
